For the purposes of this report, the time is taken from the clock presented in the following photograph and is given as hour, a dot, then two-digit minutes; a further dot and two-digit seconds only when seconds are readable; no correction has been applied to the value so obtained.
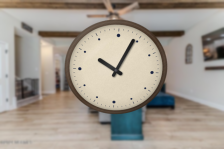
10.04
